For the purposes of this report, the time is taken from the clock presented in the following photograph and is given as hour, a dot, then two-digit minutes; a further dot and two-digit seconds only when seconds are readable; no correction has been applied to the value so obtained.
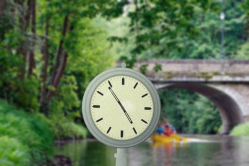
4.54
